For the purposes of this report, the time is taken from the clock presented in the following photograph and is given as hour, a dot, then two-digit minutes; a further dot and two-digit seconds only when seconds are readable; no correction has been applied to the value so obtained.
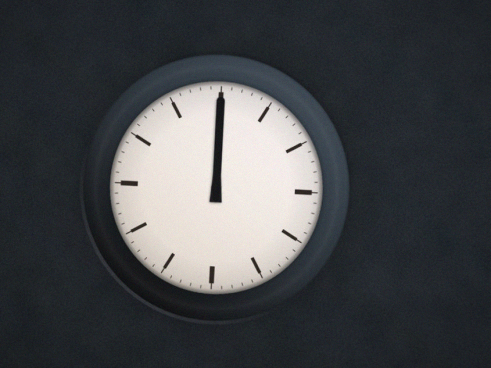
12.00
